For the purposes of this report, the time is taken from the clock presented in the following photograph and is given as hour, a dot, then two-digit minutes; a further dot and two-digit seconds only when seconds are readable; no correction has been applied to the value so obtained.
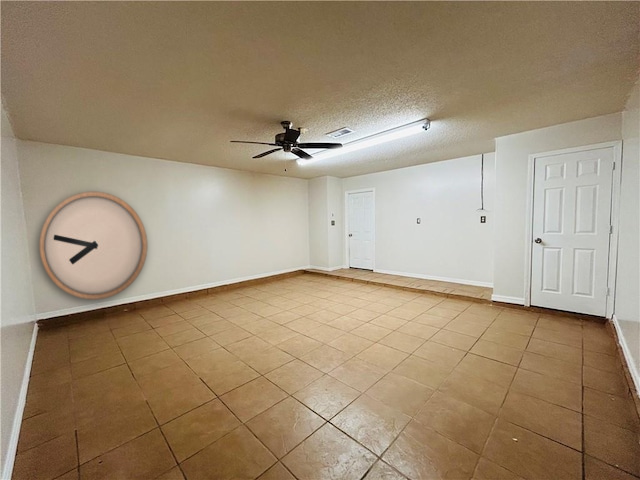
7.47
